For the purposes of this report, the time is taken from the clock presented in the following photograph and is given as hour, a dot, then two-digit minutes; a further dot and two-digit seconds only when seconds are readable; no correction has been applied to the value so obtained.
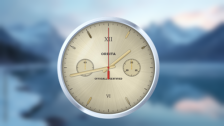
1.43
